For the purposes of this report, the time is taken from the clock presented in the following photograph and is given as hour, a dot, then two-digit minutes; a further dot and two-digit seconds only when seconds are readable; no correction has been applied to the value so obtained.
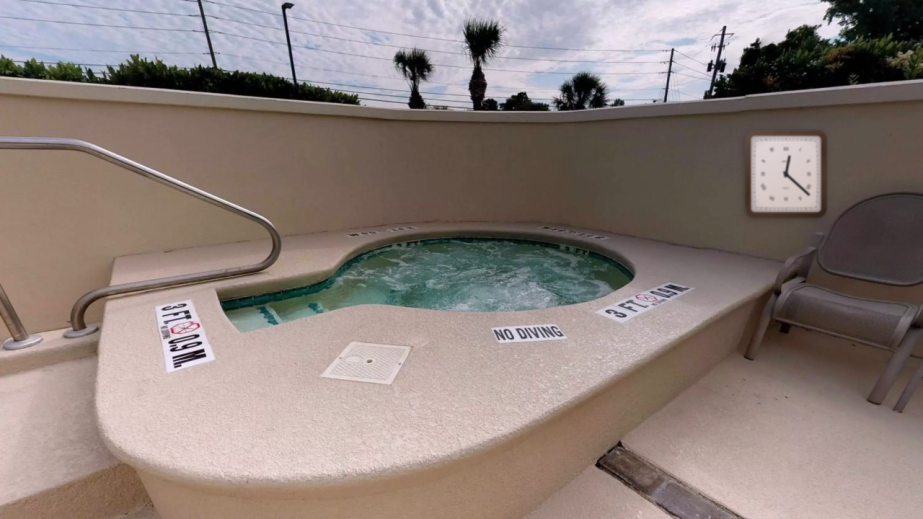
12.22
